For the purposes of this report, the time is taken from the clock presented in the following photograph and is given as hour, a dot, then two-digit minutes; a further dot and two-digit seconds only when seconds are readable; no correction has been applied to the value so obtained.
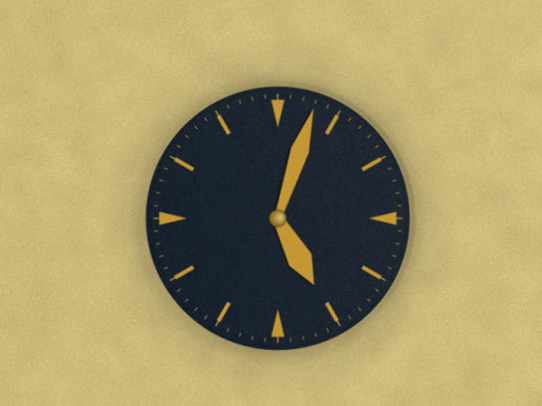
5.03
